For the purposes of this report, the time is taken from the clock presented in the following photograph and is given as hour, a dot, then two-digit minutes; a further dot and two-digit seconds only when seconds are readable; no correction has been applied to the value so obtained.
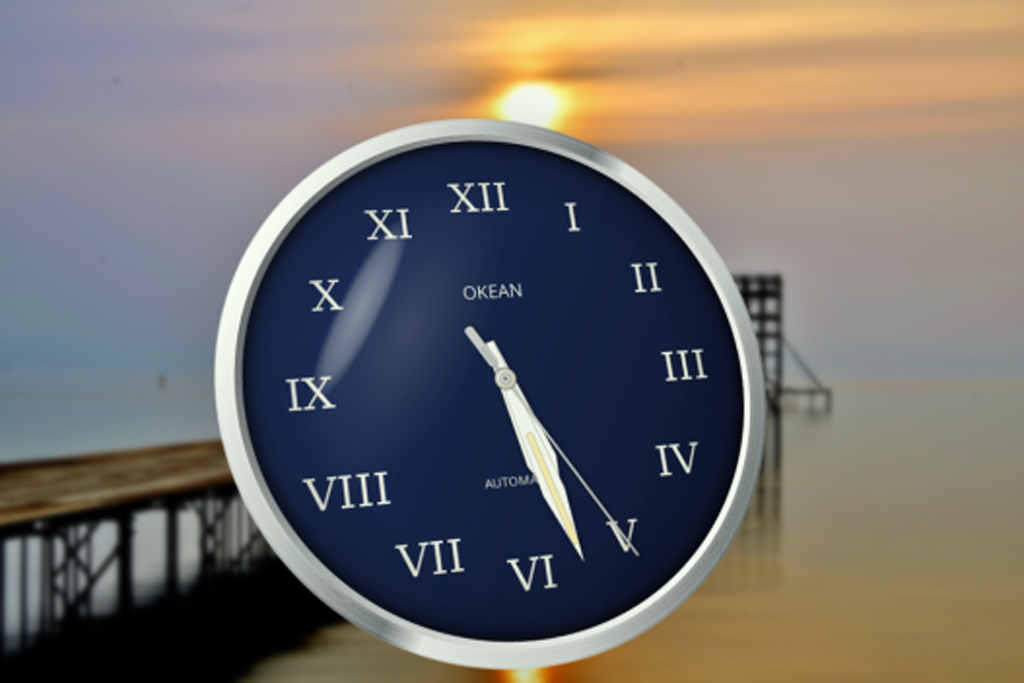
5.27.25
